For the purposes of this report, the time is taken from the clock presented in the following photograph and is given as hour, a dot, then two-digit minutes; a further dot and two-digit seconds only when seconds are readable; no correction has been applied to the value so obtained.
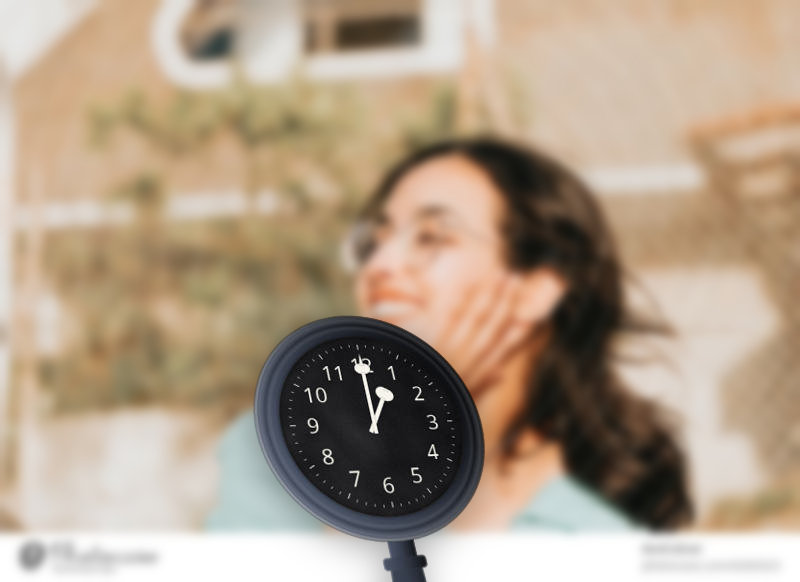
1.00
